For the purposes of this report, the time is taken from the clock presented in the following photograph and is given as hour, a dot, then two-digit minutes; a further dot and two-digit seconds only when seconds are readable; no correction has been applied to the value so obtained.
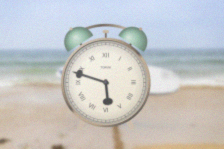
5.48
